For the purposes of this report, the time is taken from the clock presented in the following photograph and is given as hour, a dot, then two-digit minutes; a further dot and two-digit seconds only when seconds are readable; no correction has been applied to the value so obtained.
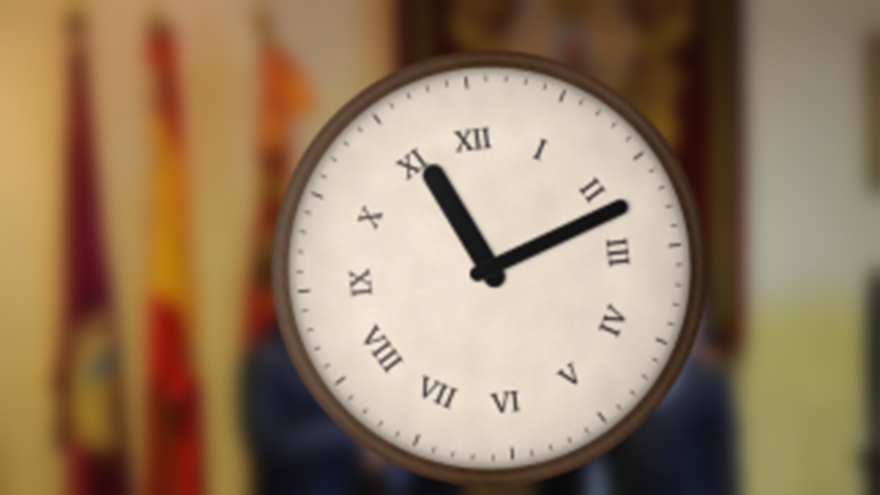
11.12
